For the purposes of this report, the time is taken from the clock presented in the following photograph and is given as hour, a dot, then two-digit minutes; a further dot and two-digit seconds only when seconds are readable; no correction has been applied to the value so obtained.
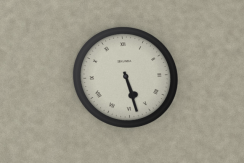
5.28
